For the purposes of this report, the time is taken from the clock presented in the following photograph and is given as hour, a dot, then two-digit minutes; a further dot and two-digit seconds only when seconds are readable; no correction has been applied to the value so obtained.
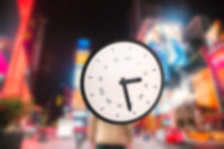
2.26
